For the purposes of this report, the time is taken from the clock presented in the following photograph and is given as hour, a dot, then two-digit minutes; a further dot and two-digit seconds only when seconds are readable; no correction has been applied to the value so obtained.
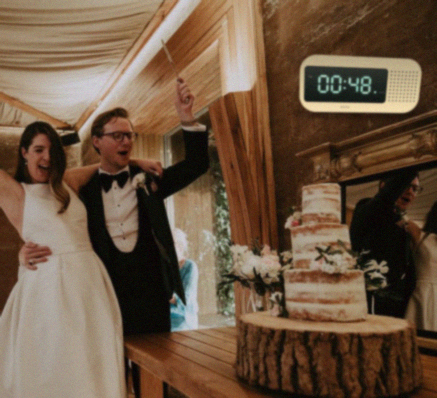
0.48
